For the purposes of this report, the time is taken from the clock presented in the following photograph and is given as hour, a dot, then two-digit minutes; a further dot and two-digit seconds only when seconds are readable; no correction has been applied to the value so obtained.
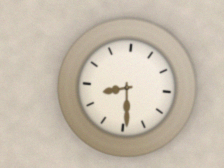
8.29
